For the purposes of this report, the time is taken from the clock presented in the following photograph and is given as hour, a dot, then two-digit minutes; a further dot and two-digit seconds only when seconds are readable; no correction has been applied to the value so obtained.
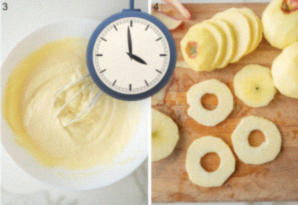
3.59
